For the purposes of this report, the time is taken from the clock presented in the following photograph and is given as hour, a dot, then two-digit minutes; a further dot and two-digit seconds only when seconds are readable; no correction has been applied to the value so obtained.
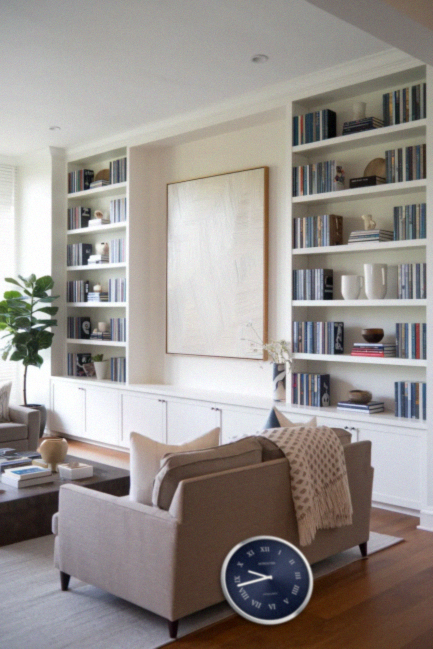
9.43
